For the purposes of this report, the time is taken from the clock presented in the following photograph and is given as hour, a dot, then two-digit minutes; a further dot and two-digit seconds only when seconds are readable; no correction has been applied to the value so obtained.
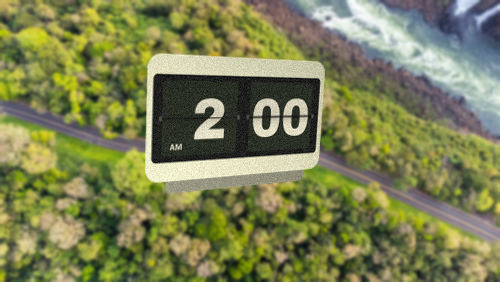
2.00
